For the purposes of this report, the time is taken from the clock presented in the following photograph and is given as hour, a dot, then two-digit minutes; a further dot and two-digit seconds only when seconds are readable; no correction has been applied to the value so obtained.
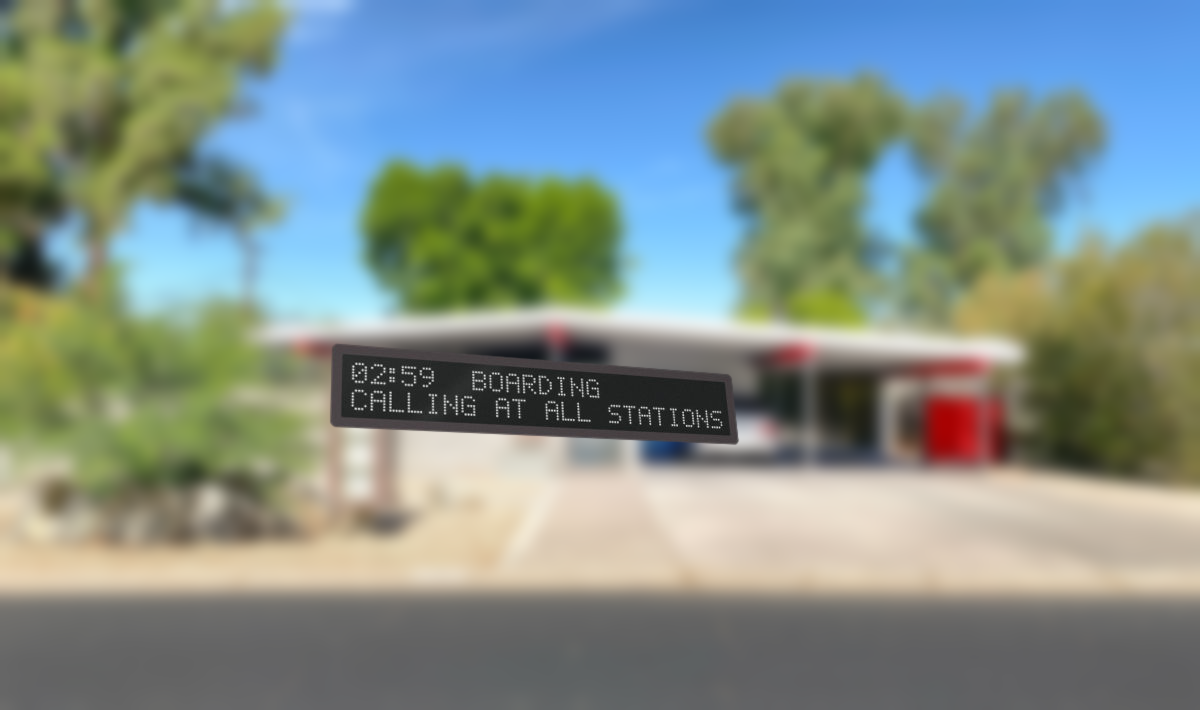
2.59
